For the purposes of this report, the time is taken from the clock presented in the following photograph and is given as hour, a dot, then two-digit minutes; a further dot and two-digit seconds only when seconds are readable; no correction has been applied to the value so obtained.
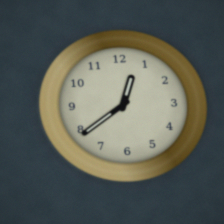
12.39
